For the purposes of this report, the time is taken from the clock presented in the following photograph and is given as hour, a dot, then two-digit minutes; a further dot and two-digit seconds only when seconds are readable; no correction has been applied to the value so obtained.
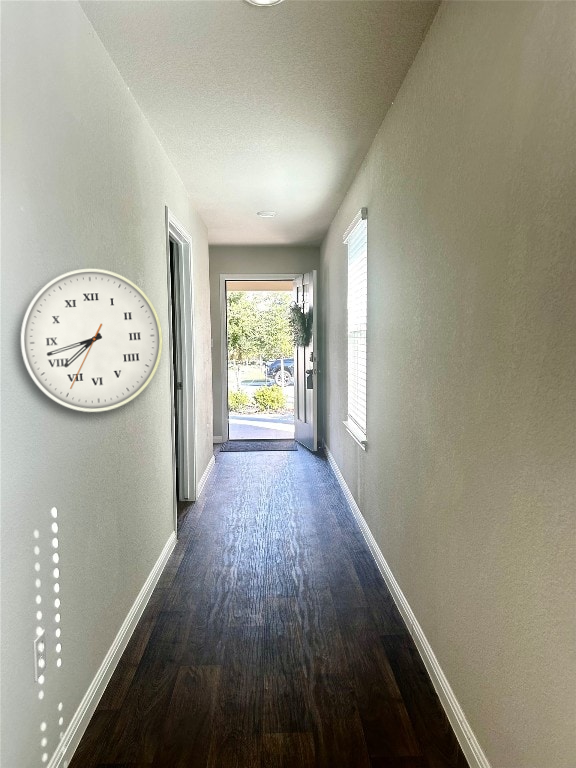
7.42.35
